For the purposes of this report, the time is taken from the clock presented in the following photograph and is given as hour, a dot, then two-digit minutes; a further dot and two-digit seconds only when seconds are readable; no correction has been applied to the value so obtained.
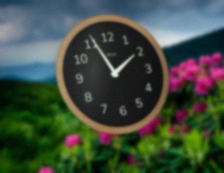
1.56
